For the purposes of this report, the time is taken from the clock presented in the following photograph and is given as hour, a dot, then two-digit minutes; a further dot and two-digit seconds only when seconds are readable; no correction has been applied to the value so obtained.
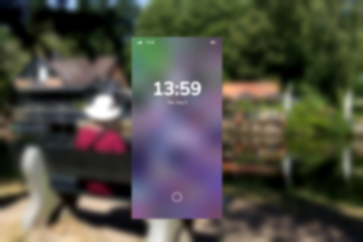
13.59
